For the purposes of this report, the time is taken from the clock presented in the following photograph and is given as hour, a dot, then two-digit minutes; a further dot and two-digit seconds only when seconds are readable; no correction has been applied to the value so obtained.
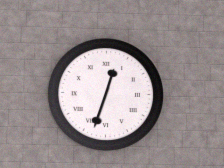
12.33
